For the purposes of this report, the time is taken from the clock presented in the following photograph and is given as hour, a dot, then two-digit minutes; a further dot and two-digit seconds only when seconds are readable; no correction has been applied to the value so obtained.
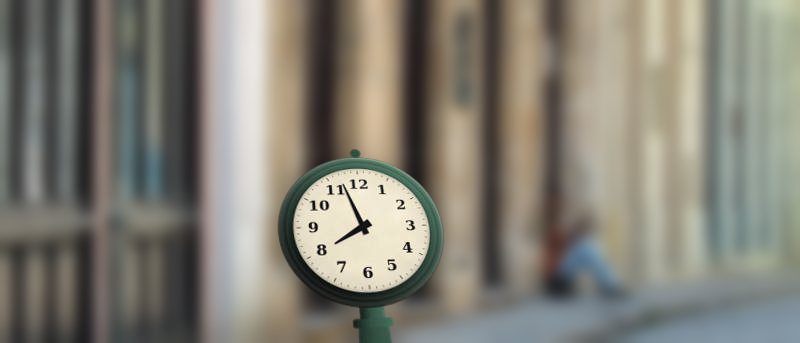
7.57
